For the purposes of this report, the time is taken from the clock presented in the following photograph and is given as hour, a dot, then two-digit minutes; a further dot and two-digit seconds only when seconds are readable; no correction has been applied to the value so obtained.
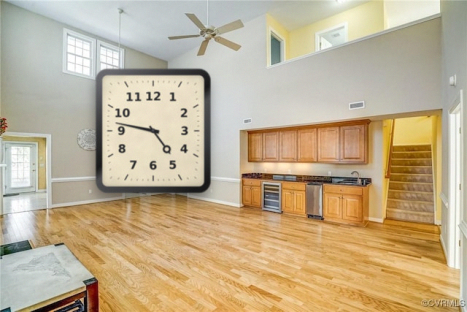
4.47
